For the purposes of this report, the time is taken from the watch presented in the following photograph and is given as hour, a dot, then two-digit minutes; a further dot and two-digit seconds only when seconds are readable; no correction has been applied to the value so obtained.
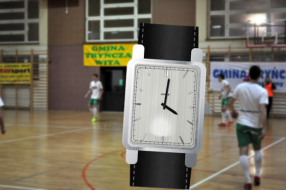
4.01
